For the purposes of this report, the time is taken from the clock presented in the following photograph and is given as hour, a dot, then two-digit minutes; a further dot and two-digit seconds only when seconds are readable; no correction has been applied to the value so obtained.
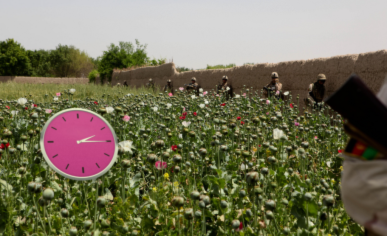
2.15
